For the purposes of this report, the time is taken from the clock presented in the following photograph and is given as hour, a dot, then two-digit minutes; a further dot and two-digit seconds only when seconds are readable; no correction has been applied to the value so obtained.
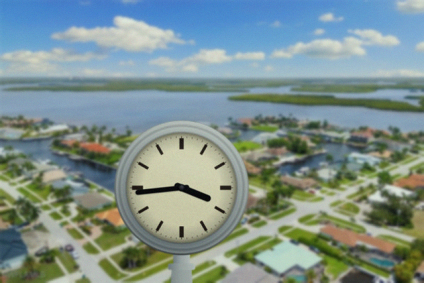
3.44
